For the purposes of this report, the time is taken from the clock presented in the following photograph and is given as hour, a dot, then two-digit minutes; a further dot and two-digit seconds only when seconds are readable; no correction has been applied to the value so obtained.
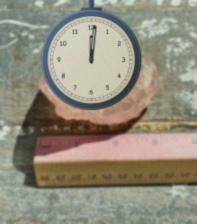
12.01
